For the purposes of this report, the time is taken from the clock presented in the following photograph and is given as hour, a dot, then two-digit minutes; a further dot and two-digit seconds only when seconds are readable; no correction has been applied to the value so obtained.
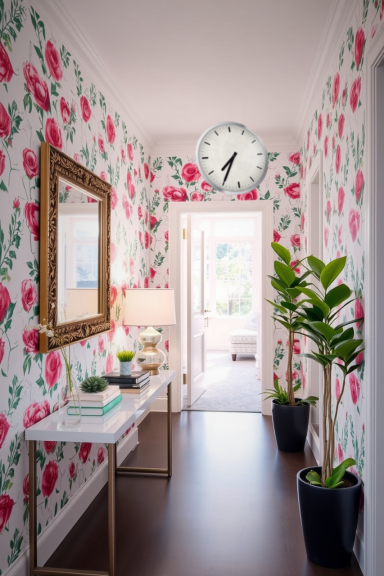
7.35
